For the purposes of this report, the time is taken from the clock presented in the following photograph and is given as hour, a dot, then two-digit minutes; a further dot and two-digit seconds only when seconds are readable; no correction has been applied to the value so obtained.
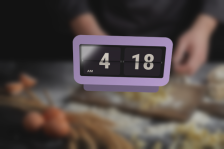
4.18
